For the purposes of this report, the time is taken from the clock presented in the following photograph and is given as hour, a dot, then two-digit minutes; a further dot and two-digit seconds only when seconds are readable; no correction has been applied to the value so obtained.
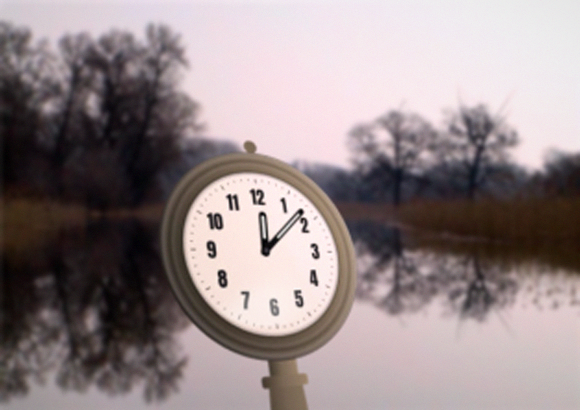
12.08
